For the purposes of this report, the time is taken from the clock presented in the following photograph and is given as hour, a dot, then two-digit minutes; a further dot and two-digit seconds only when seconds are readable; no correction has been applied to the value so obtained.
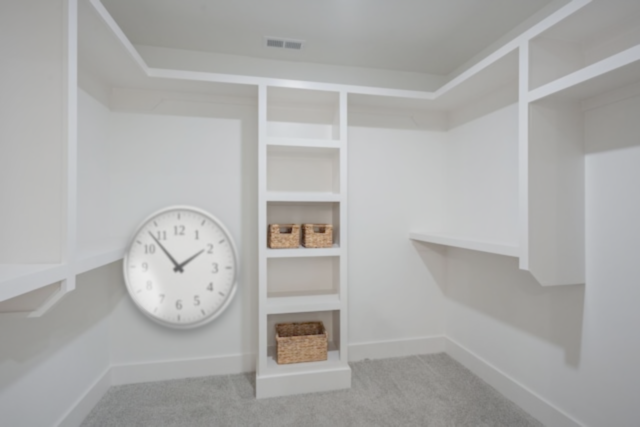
1.53
